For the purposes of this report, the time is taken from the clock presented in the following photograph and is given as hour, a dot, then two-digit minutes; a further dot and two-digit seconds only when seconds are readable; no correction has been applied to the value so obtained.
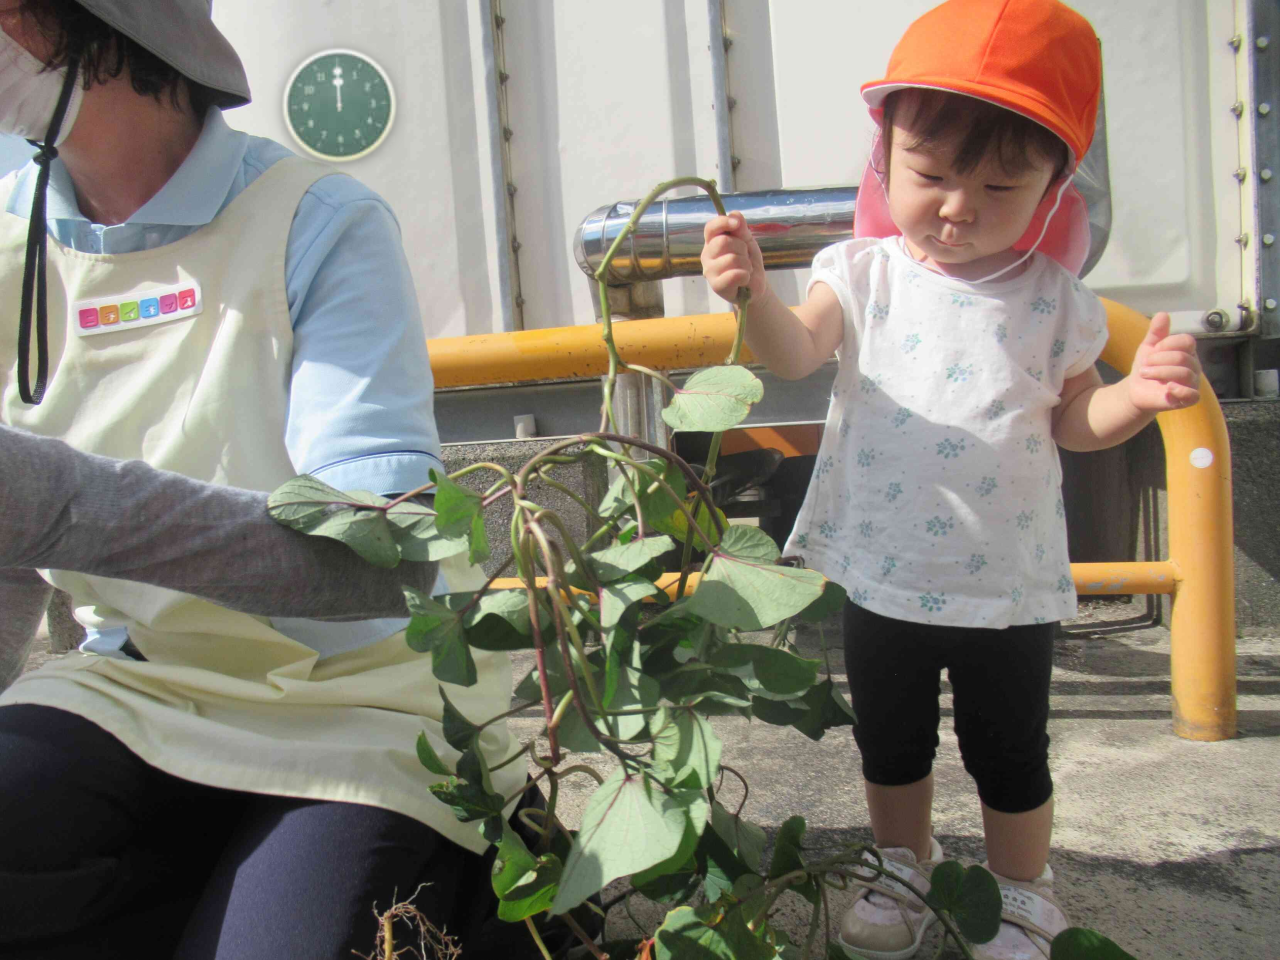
12.00
